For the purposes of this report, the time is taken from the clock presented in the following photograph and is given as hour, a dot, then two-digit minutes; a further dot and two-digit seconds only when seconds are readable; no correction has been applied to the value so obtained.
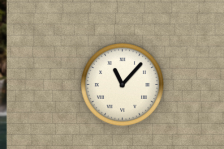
11.07
